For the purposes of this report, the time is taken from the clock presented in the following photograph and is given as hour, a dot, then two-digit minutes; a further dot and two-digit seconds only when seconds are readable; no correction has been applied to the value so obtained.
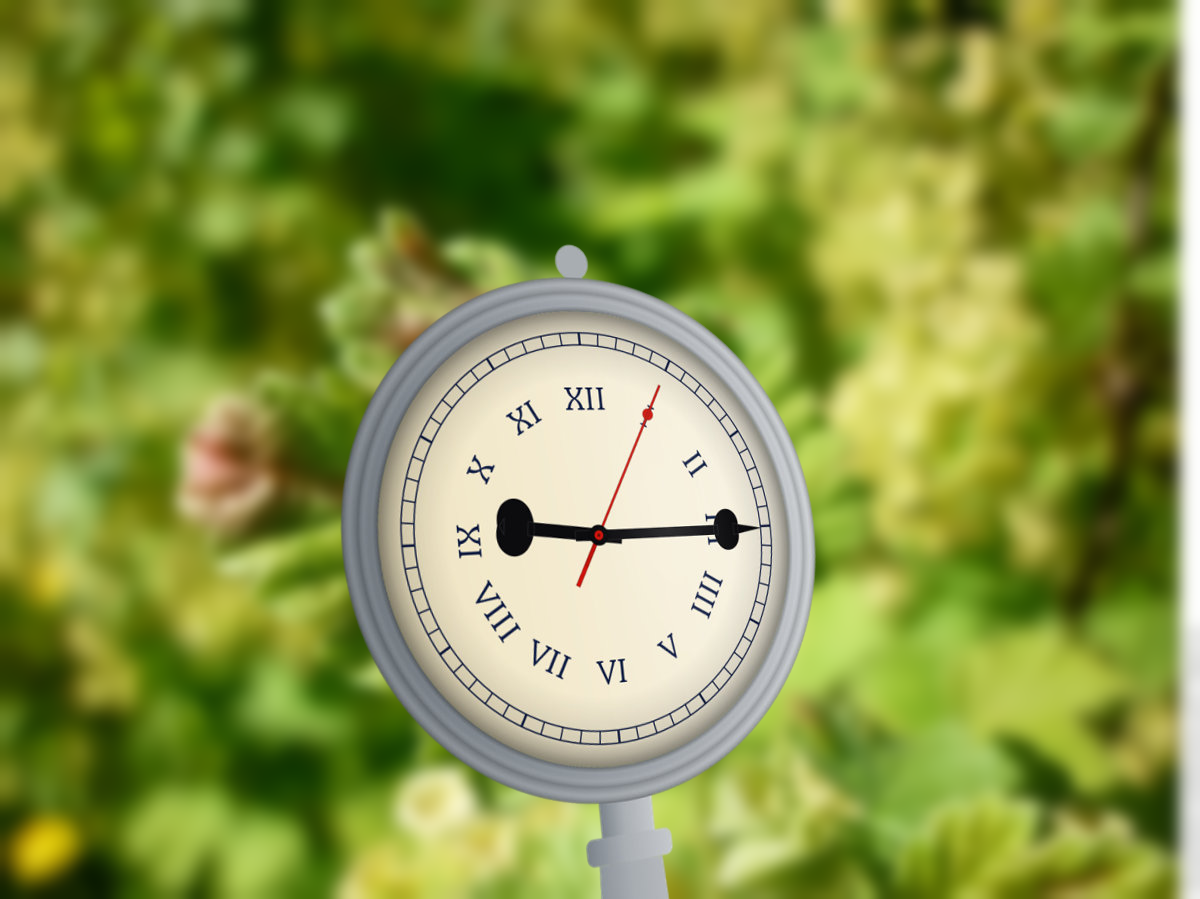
9.15.05
